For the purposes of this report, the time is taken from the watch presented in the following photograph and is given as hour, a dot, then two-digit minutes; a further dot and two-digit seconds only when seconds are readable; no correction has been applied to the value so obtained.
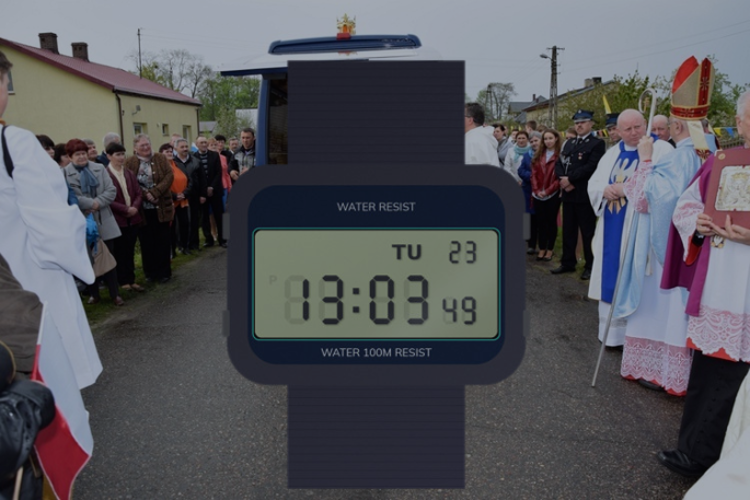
13.03.49
